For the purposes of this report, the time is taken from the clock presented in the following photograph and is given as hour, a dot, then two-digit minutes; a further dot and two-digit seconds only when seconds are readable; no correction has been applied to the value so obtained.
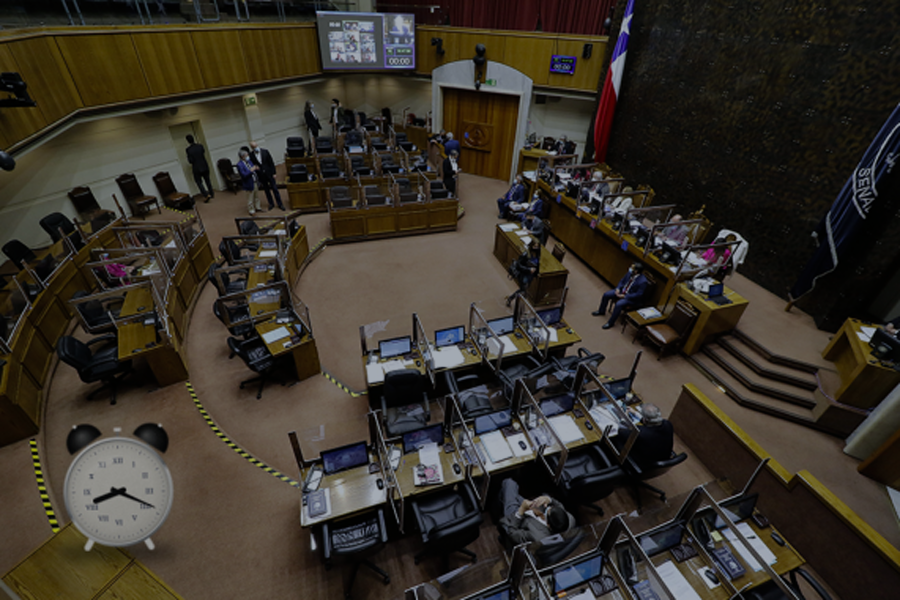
8.19
